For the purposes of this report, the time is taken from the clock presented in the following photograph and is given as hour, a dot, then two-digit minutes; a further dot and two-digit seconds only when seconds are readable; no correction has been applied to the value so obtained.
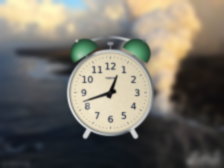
12.42
